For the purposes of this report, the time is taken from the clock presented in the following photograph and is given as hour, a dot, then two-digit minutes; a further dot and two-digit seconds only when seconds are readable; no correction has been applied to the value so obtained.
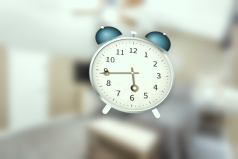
5.44
